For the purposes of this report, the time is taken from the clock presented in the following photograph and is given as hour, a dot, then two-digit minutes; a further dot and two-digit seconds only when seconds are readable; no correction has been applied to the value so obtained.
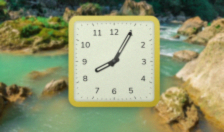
8.05
